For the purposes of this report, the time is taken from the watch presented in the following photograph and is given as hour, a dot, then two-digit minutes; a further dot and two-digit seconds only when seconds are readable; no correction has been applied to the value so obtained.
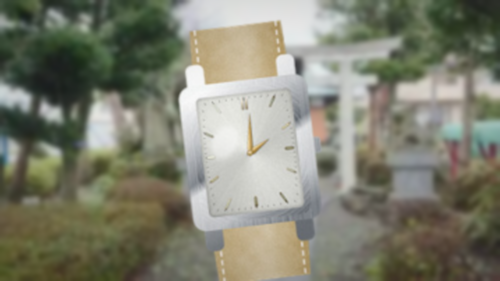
2.01
